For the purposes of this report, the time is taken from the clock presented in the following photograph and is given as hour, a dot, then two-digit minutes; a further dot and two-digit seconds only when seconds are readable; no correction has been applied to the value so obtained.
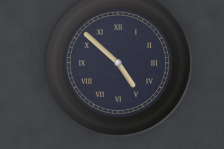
4.52
